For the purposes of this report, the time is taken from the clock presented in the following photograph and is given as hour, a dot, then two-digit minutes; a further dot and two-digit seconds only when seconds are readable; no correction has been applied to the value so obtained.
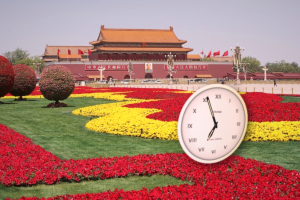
6.56
